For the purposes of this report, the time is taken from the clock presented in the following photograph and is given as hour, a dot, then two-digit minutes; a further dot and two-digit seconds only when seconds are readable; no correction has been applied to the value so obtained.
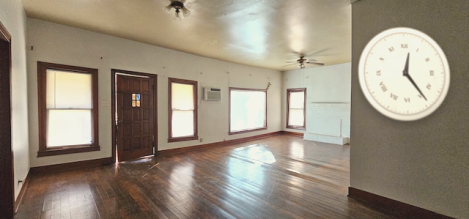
12.24
